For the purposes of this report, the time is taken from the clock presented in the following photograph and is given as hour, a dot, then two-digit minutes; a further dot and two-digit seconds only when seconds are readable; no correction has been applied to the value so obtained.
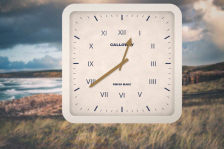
12.39
